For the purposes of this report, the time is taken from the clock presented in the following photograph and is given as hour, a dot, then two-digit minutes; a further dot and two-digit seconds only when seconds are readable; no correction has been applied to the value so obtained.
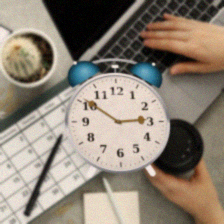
2.51
